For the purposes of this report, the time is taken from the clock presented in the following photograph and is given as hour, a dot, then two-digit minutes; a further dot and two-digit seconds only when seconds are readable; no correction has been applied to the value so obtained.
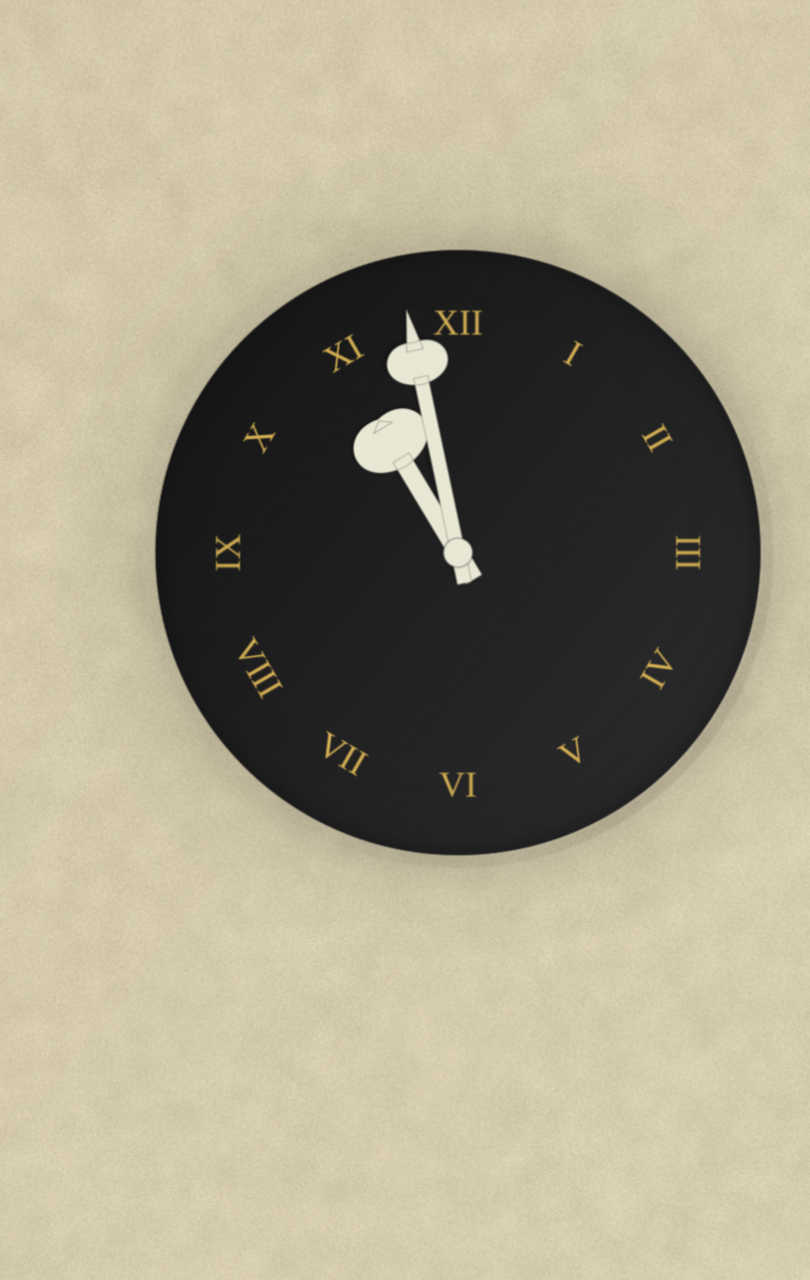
10.58
